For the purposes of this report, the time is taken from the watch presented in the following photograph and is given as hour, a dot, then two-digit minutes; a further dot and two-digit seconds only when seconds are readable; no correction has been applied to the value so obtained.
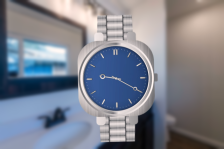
9.20
